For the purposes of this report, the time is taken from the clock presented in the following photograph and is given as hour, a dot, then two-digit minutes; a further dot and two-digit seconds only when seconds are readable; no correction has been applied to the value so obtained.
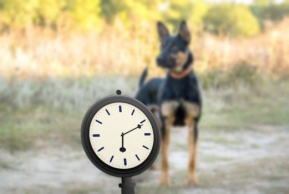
6.11
